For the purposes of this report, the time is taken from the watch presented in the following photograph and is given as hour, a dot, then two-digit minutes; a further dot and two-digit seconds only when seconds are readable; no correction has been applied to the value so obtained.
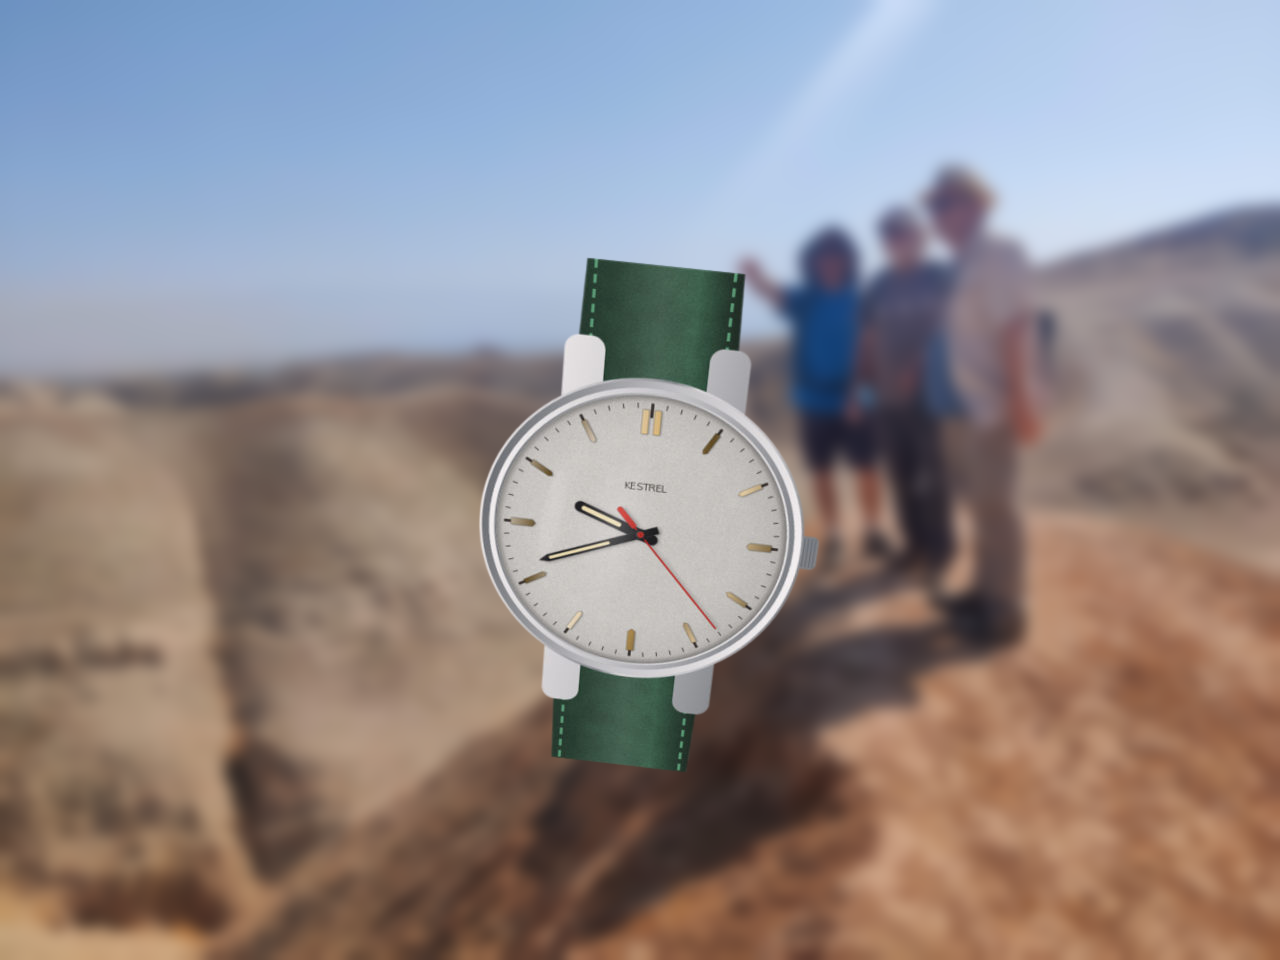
9.41.23
